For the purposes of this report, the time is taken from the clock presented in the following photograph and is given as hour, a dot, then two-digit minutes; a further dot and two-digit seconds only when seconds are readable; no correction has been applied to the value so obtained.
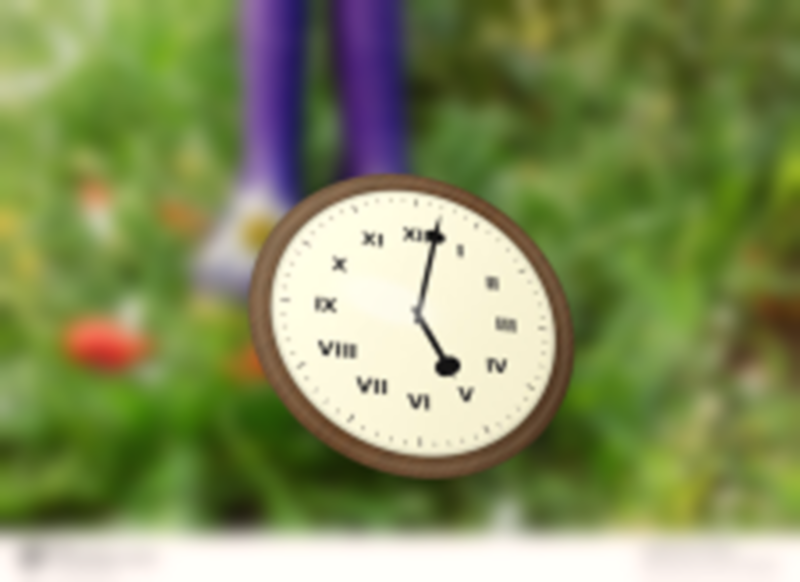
5.02
